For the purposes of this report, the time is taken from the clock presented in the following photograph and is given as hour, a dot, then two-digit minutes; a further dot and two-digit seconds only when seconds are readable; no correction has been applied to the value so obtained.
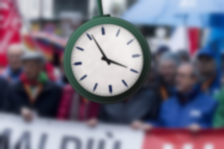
3.56
